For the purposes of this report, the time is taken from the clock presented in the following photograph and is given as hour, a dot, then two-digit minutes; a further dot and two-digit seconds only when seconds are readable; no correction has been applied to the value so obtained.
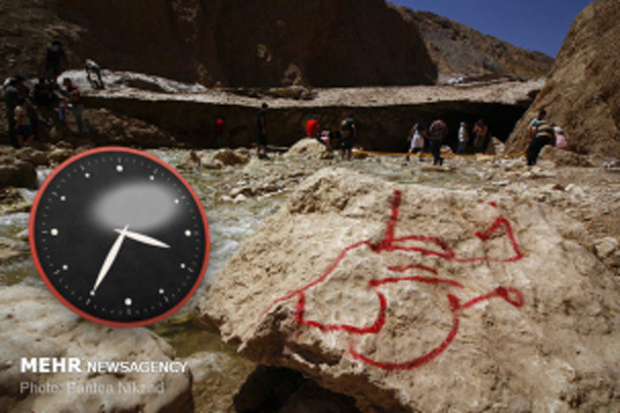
3.35
